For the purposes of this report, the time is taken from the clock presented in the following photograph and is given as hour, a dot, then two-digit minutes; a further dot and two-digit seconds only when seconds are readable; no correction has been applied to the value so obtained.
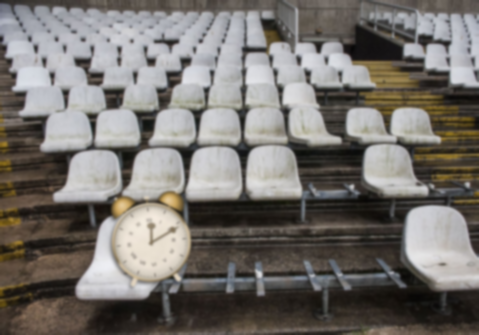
12.11
